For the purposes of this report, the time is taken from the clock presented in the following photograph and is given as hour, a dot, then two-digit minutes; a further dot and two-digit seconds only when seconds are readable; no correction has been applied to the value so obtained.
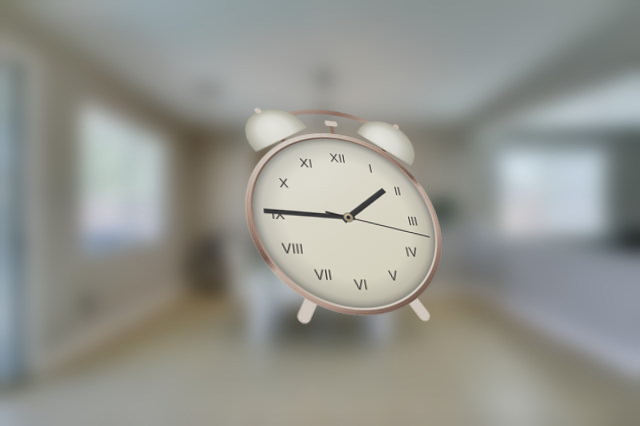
1.45.17
